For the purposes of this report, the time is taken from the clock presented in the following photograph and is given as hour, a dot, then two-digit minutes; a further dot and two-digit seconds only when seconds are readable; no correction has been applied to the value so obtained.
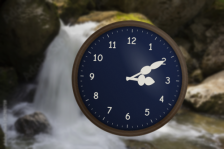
3.10
